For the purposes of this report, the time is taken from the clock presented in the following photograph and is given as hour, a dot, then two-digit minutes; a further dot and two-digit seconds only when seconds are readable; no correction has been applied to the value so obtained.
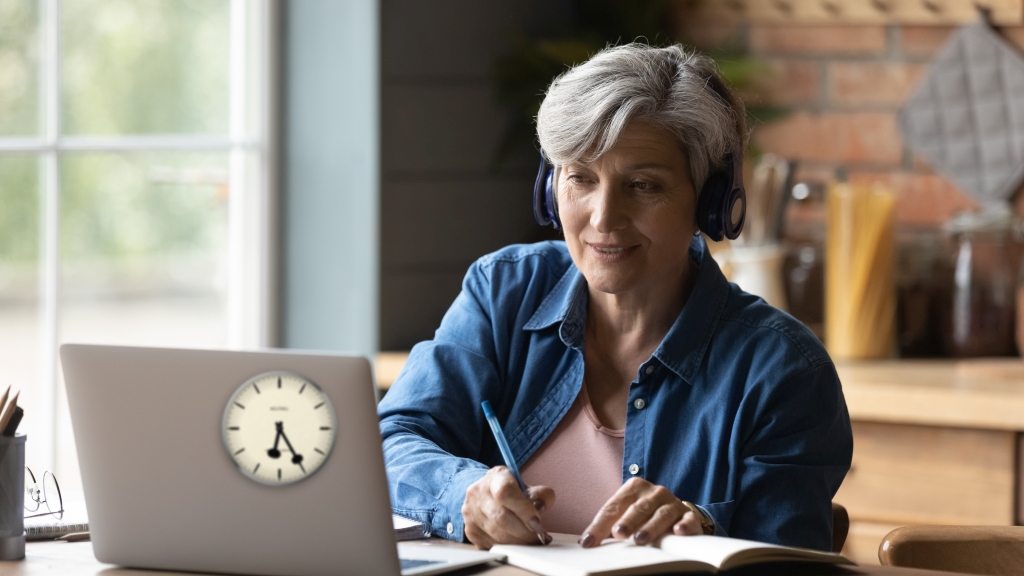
6.25
